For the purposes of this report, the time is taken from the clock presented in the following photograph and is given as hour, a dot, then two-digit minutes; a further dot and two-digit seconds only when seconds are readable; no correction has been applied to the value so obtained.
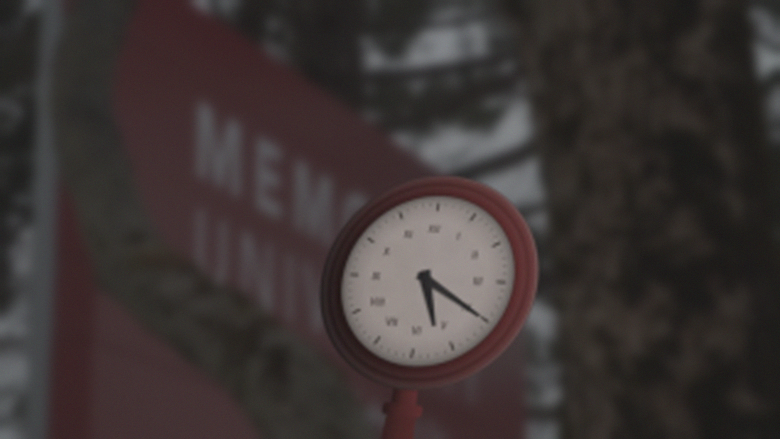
5.20
